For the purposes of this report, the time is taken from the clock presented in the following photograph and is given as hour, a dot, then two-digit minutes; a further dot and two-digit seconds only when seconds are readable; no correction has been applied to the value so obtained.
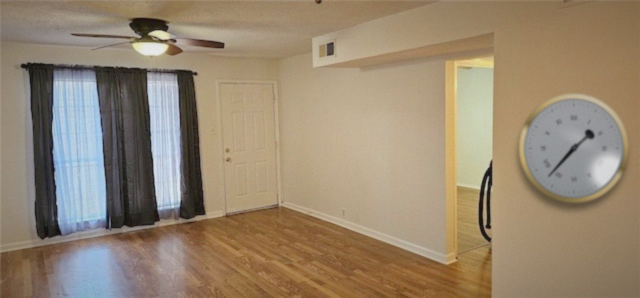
1.37
